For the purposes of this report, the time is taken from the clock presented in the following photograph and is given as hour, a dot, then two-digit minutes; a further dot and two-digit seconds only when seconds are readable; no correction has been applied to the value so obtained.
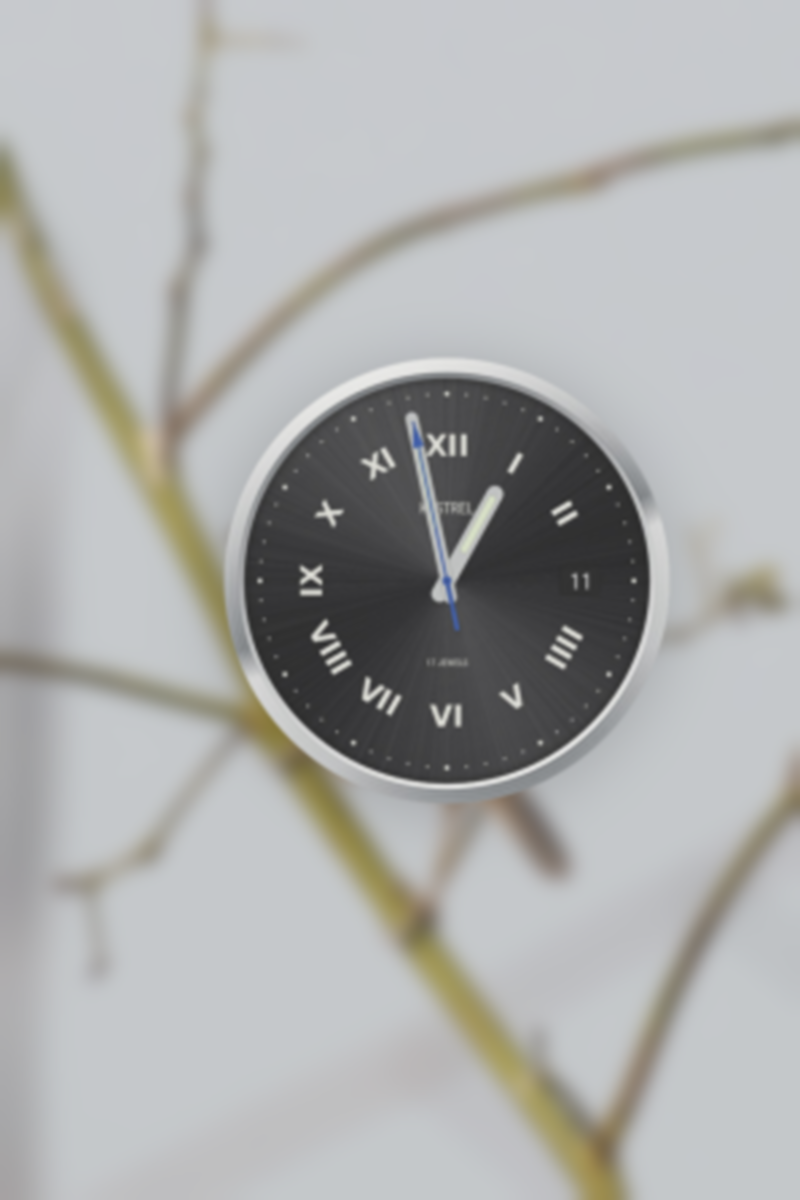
12.57.58
